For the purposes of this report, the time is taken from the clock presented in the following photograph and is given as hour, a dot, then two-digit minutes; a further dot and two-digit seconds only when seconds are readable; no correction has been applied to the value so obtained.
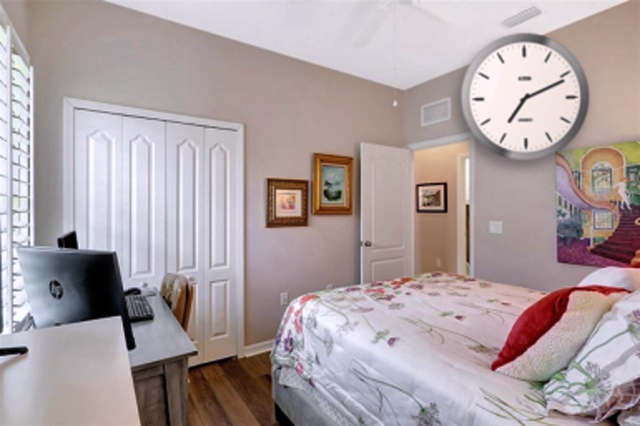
7.11
